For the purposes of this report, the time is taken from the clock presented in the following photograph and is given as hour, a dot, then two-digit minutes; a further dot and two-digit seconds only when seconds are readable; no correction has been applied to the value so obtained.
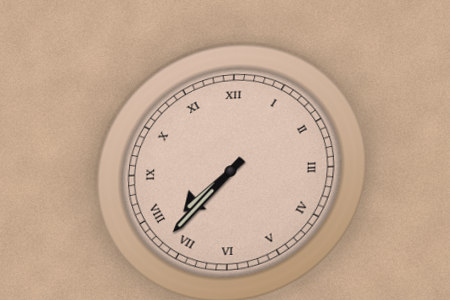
7.37
